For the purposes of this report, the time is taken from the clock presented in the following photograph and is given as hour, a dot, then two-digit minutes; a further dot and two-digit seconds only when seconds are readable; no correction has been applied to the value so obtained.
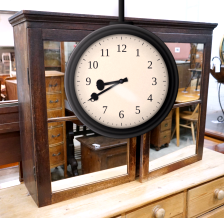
8.40
